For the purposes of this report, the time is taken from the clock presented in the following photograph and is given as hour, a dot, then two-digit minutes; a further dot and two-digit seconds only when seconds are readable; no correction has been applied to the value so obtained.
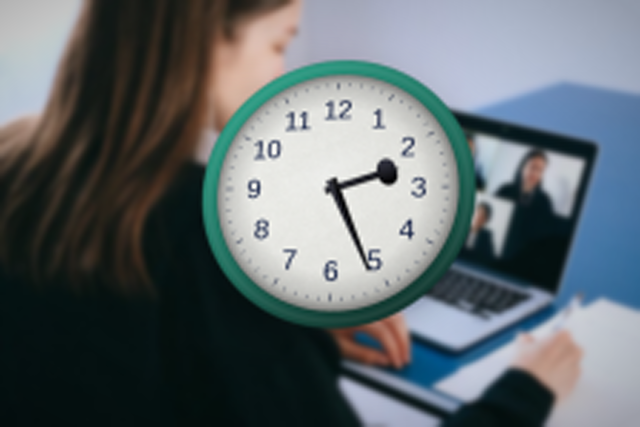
2.26
